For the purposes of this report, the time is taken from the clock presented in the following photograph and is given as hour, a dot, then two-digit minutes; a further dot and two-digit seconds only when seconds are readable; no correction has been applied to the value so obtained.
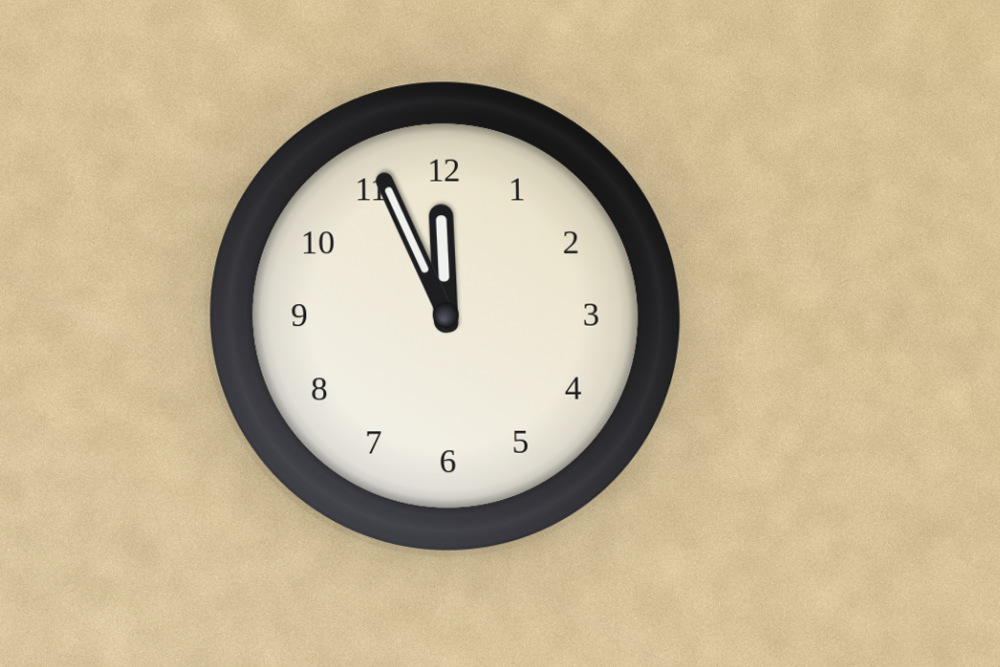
11.56
